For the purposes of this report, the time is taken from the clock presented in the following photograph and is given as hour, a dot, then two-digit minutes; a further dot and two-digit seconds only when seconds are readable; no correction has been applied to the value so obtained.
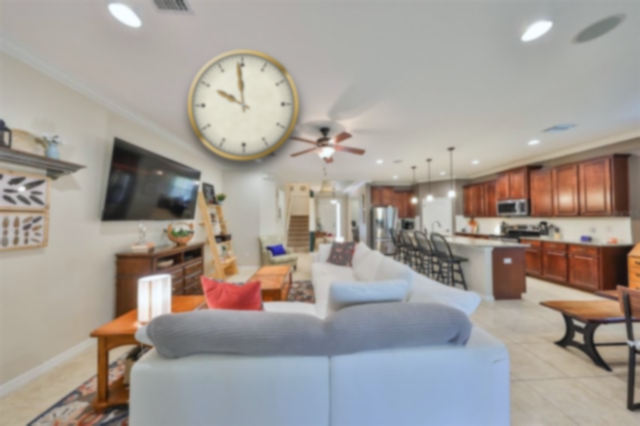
9.59
